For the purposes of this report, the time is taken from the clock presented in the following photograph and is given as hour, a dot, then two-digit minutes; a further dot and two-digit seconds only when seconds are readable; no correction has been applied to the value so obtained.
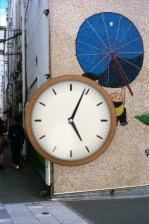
5.04
